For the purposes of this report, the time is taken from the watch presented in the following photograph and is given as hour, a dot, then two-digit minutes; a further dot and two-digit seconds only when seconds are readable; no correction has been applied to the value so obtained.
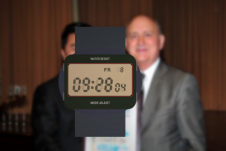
9.28.04
